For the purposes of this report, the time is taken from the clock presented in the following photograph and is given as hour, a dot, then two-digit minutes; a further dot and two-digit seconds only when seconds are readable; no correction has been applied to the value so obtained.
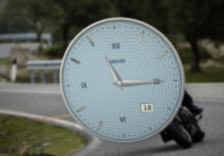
11.15
